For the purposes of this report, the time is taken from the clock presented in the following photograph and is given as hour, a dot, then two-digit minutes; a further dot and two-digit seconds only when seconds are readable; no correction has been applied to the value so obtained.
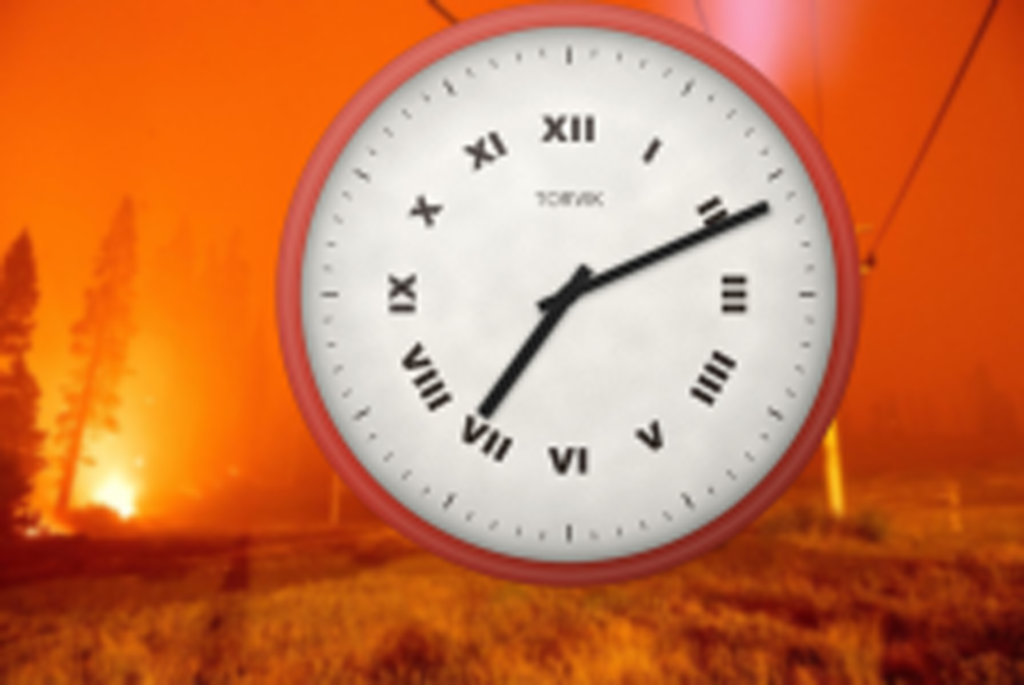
7.11
